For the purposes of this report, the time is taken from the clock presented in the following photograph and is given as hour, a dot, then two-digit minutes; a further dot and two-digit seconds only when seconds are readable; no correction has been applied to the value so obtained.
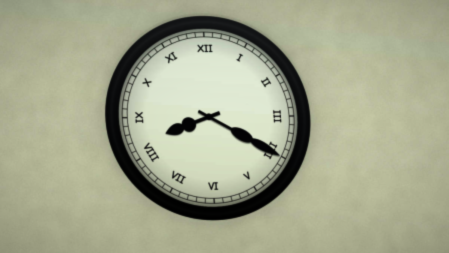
8.20
